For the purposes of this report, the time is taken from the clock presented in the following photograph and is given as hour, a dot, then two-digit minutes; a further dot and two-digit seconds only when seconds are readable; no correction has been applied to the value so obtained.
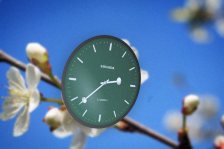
2.38
